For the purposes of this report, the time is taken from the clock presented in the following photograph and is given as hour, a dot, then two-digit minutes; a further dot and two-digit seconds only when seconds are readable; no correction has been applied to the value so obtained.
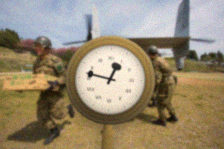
12.47
